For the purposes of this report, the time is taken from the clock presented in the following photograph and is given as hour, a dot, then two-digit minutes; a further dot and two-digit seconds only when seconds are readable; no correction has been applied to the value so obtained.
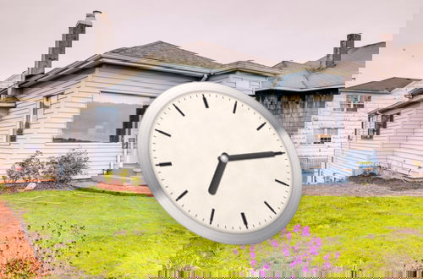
7.15
